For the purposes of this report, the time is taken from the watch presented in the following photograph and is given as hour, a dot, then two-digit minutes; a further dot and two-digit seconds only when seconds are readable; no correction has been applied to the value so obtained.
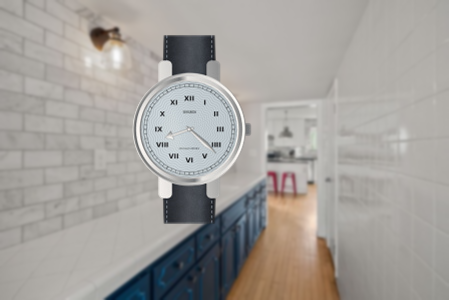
8.22
